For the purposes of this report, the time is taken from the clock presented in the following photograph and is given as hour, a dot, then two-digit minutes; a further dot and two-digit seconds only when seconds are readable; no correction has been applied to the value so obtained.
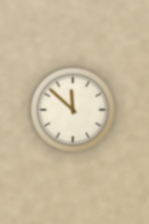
11.52
